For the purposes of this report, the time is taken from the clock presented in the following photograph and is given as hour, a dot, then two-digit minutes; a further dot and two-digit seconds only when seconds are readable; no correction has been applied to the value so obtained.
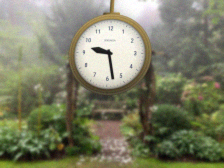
9.28
